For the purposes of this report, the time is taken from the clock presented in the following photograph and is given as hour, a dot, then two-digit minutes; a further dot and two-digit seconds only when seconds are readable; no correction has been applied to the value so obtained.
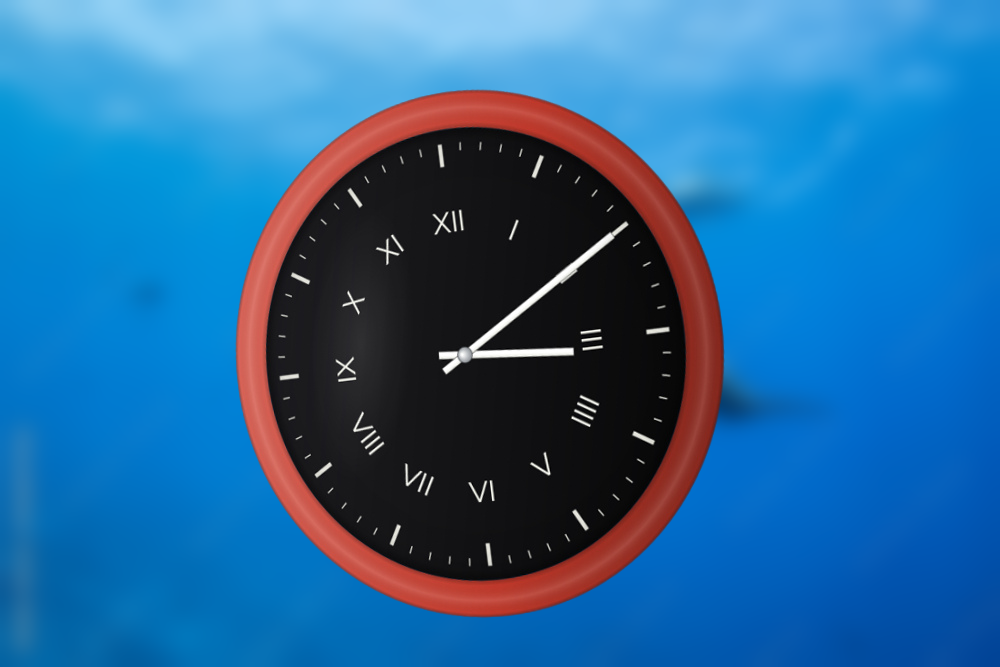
3.10
